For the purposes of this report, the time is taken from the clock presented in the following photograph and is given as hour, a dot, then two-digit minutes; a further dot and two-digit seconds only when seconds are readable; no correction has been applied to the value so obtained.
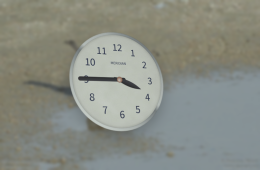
3.45
